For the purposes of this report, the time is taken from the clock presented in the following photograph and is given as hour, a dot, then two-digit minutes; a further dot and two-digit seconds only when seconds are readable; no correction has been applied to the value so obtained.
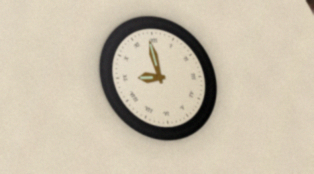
8.59
